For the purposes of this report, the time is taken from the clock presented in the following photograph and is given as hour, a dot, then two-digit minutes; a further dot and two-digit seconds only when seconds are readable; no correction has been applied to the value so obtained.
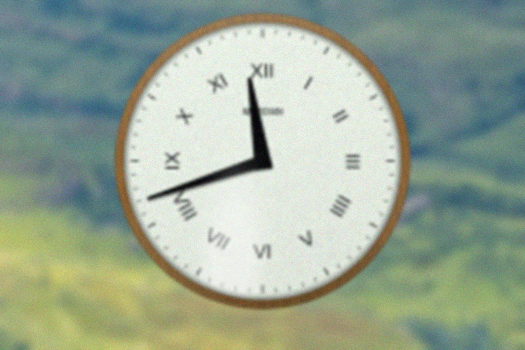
11.42
